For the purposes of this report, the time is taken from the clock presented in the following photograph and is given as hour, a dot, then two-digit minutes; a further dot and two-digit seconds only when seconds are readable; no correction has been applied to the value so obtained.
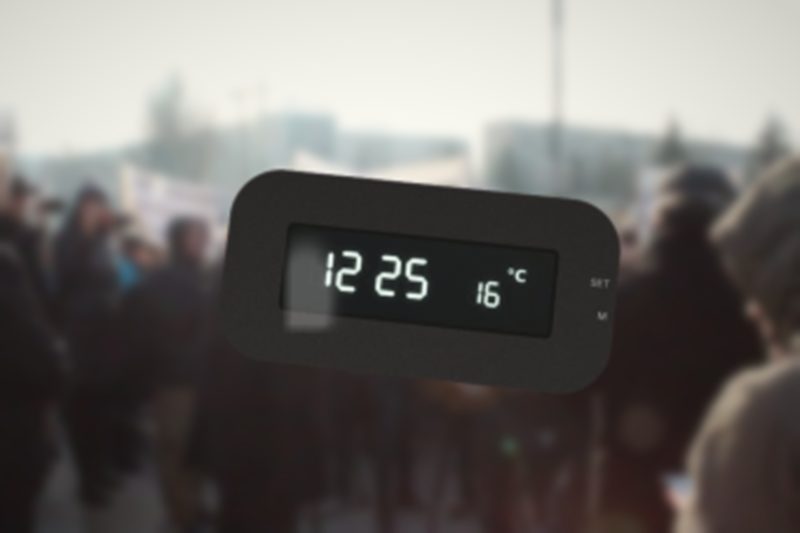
12.25
